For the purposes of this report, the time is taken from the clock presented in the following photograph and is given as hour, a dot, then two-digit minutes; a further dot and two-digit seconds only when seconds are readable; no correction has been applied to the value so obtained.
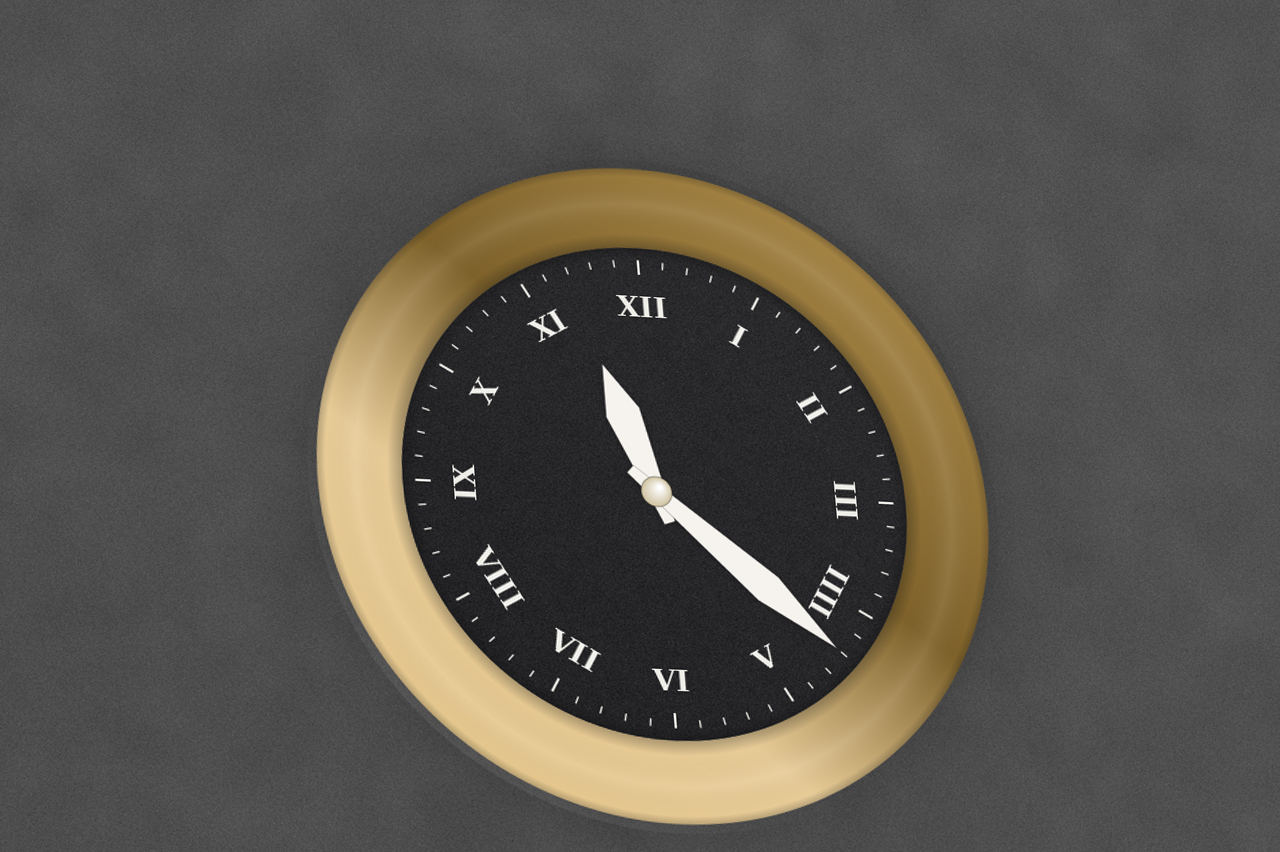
11.22
